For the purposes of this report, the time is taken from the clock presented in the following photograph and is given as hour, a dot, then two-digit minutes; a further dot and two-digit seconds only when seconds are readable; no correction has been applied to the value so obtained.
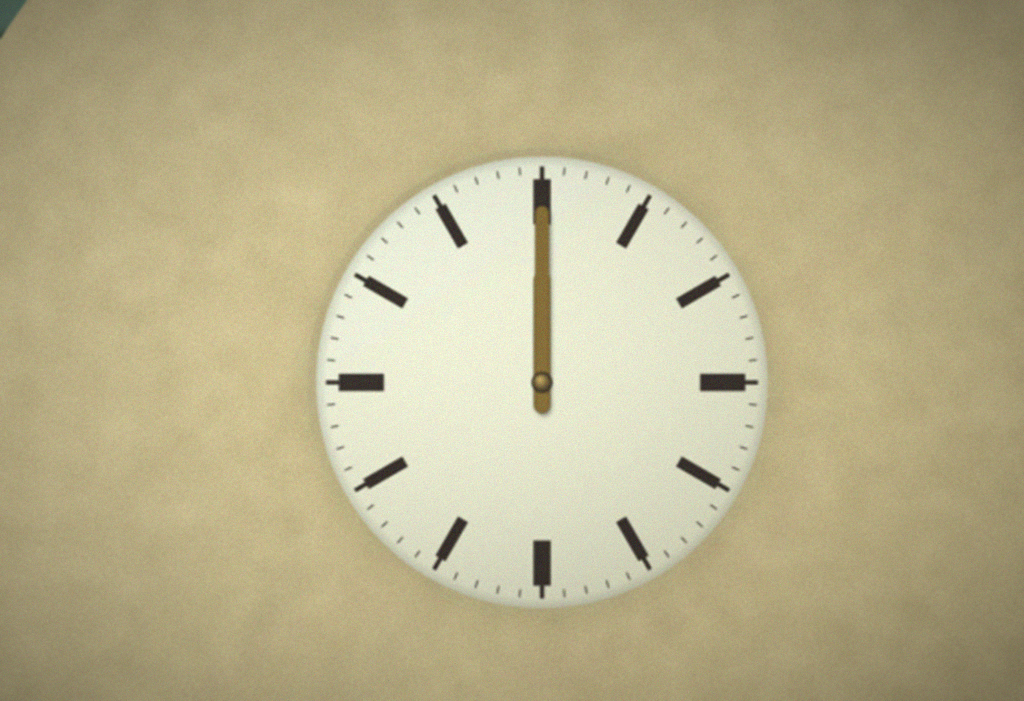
12.00
